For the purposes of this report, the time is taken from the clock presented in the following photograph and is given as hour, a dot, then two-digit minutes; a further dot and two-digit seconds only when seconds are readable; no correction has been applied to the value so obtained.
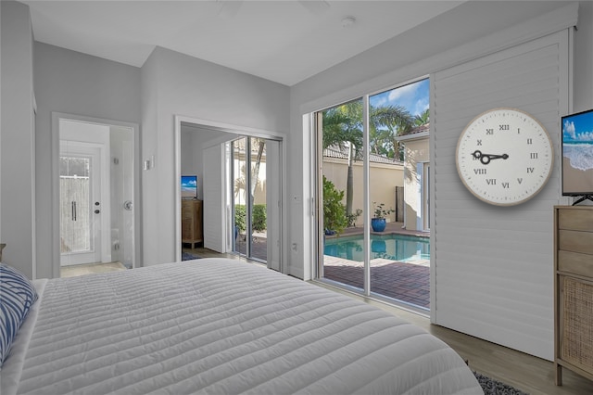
8.46
